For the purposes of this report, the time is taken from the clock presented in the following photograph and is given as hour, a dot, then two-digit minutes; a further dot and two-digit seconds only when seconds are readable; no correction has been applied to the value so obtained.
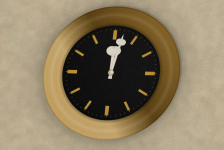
12.02
